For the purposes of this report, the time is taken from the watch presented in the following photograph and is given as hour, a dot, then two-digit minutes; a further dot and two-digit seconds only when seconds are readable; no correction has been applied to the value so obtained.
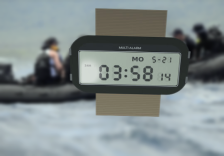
3.58.14
